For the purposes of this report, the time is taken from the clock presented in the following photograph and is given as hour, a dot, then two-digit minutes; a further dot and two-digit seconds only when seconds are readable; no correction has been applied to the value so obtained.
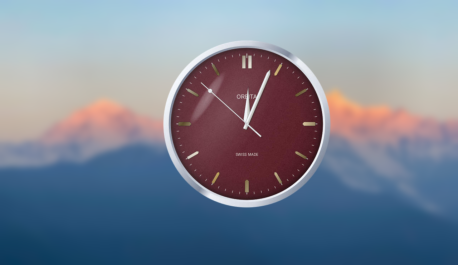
12.03.52
